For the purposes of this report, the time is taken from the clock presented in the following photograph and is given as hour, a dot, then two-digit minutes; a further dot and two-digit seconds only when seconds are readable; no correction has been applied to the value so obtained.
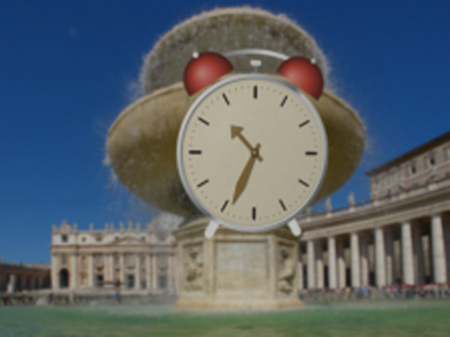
10.34
